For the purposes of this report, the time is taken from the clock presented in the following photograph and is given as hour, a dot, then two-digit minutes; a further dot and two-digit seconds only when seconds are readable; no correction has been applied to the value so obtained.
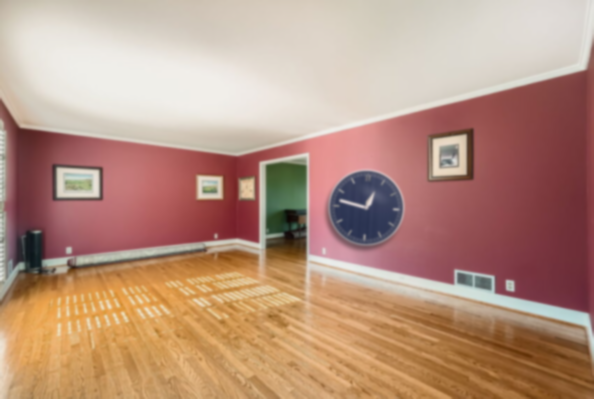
12.47
